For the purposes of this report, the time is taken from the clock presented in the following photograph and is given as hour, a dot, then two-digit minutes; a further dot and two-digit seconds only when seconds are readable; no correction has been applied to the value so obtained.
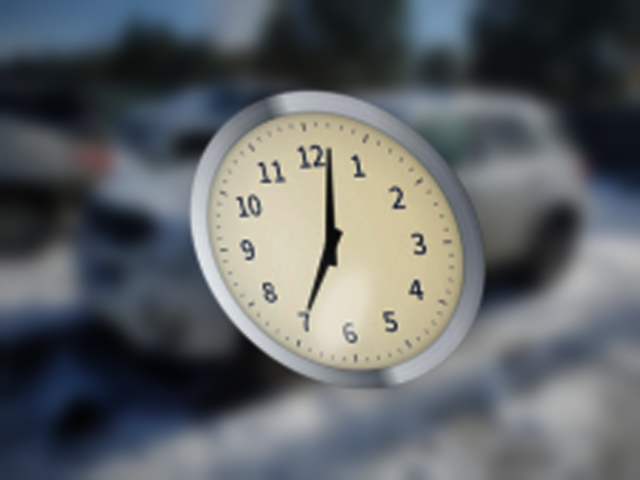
7.02
